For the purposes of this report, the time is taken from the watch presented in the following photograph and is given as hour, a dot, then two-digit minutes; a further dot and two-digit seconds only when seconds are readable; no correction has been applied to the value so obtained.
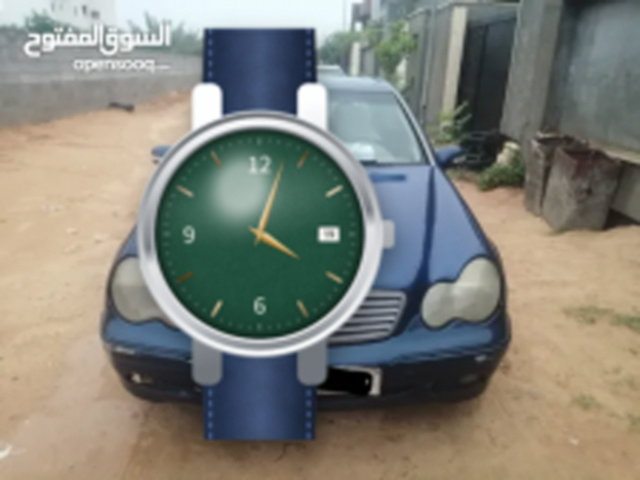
4.03
